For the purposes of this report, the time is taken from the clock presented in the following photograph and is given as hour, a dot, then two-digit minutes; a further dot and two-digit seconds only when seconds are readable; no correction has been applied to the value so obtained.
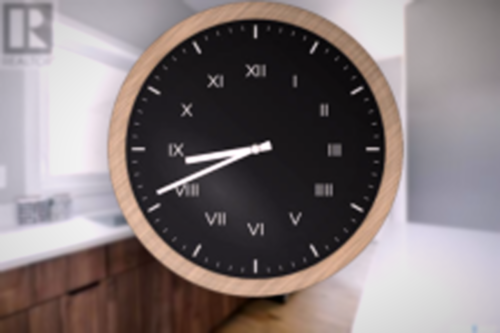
8.41
